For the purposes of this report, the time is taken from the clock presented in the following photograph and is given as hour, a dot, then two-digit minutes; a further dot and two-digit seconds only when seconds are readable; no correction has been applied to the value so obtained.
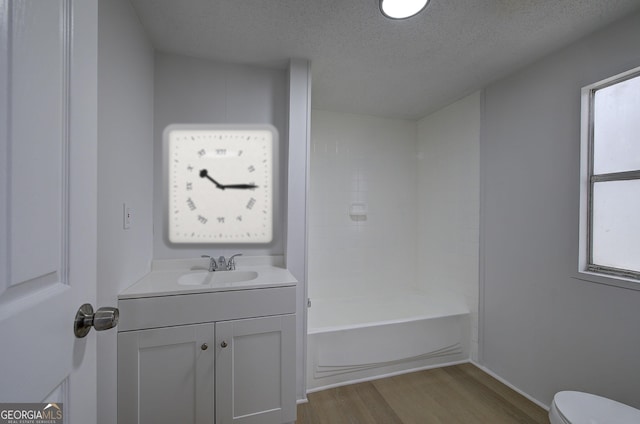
10.15
